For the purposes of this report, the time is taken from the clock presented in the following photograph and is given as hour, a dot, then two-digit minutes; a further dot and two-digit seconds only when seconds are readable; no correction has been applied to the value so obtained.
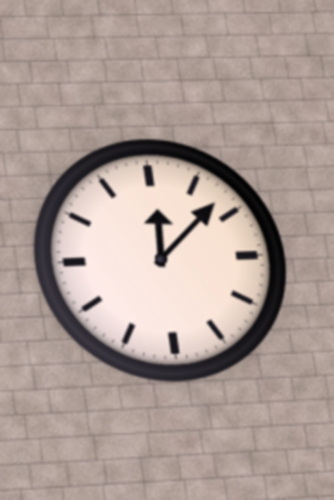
12.08
